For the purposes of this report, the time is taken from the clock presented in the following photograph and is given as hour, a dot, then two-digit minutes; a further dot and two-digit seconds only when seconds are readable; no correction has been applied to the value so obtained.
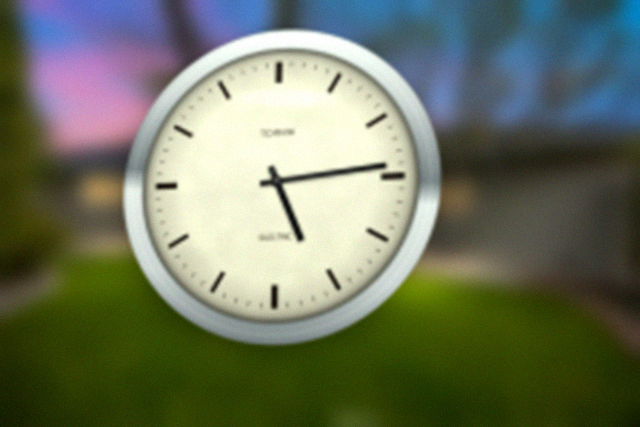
5.14
